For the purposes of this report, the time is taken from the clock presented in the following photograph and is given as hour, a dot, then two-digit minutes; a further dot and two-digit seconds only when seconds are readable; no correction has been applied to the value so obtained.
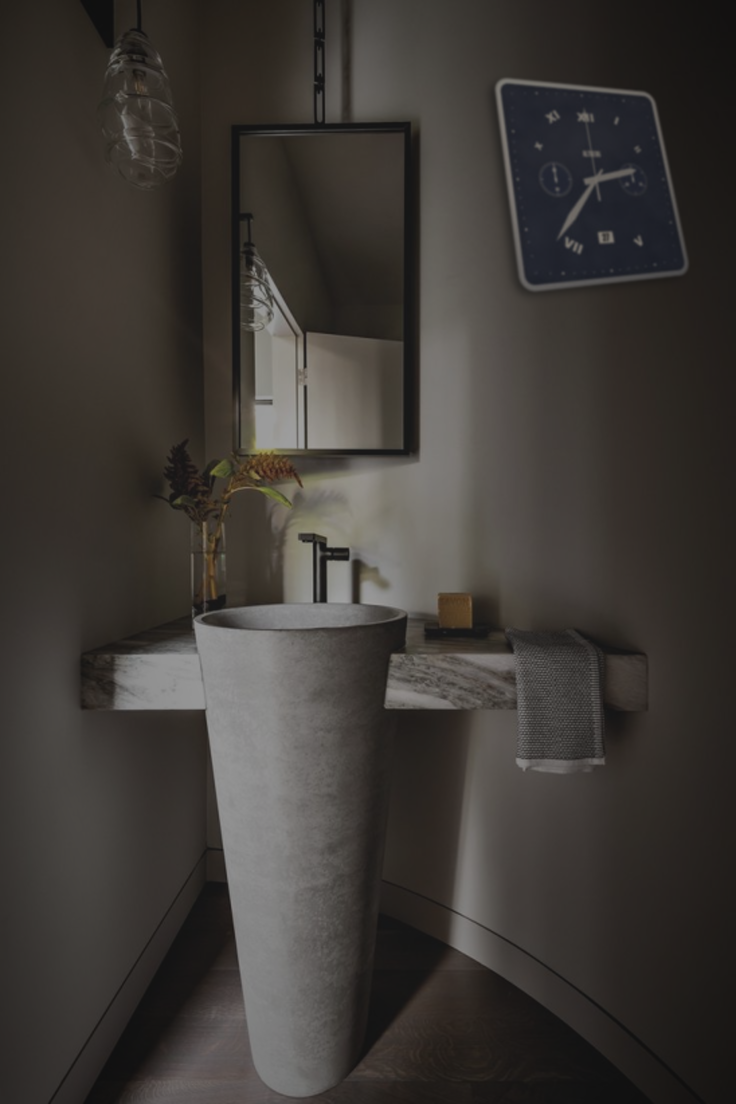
2.37
